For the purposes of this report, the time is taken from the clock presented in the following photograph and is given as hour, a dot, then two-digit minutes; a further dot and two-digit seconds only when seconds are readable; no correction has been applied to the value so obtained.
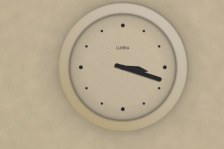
3.18
